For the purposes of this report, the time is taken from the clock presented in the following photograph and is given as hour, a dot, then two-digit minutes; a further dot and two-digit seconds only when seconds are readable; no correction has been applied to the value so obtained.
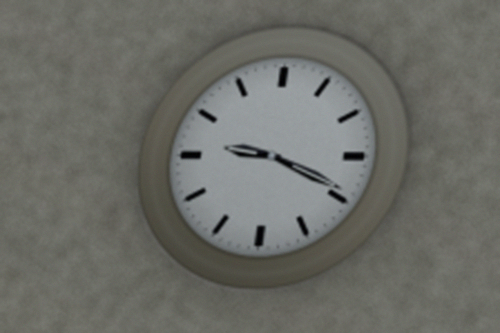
9.19
